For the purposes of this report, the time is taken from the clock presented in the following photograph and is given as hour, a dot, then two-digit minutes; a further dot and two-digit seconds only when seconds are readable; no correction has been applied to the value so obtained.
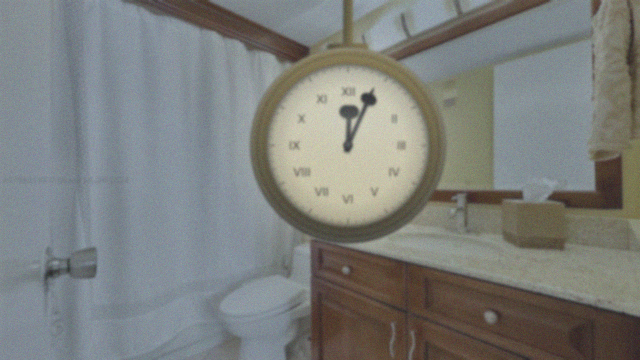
12.04
